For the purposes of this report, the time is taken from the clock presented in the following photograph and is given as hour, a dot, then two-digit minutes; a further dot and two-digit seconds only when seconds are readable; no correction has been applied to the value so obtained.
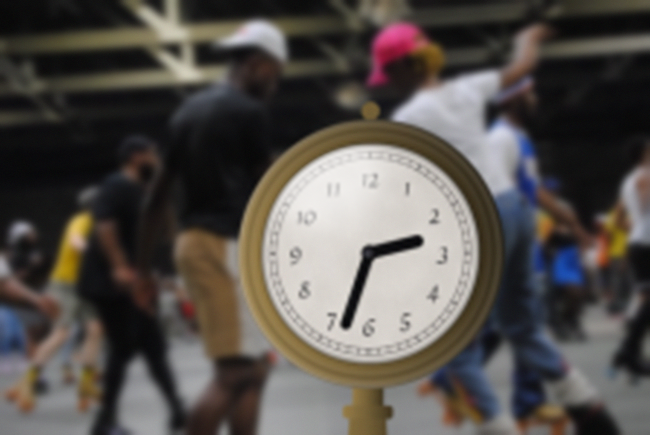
2.33
